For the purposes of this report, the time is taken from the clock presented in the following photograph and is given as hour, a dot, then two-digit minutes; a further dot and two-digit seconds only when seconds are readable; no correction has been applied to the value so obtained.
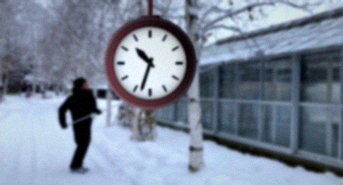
10.33
